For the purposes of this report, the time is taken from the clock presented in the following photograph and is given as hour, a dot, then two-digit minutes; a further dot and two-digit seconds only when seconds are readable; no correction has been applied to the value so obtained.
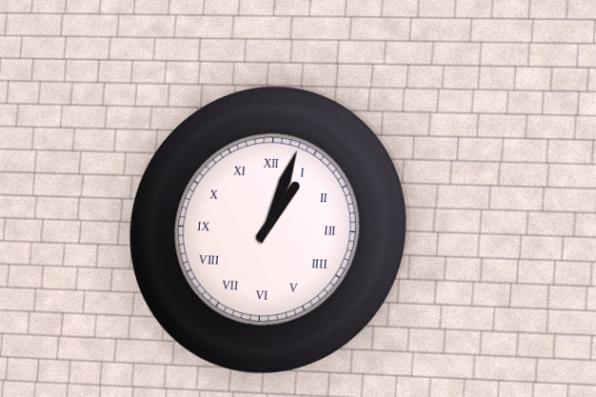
1.03
